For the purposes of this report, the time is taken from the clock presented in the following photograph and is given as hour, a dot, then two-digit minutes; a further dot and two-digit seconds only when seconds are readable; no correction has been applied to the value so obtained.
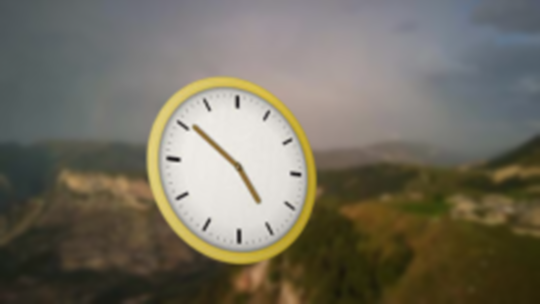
4.51
